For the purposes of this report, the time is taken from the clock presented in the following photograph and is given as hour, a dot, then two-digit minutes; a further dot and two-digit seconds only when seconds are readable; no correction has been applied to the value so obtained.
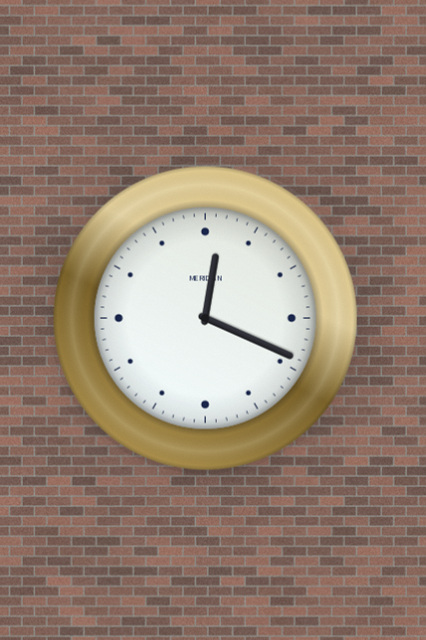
12.19
